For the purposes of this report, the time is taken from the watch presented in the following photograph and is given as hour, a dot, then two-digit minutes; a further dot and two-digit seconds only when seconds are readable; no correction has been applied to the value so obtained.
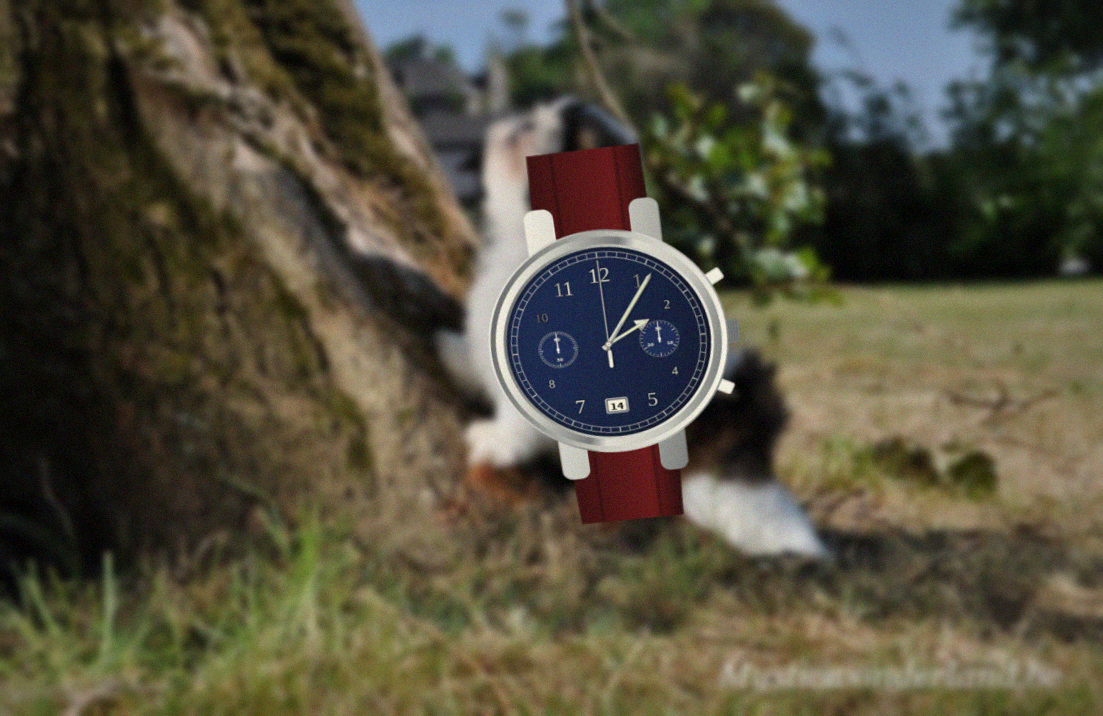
2.06
